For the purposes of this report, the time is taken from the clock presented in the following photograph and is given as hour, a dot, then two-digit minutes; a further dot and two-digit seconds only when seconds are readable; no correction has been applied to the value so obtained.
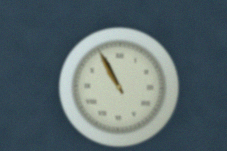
10.55
